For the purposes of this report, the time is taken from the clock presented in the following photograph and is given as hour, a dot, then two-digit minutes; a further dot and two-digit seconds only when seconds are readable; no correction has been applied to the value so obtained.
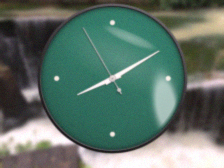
8.09.55
